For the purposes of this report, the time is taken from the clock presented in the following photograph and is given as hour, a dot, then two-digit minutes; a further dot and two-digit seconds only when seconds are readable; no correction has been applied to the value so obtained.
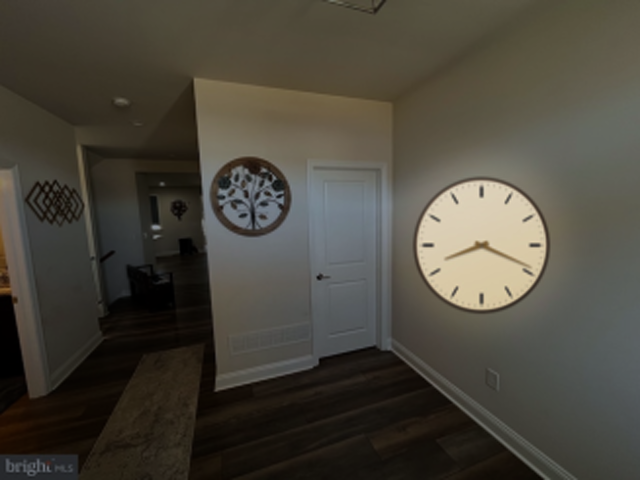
8.19
